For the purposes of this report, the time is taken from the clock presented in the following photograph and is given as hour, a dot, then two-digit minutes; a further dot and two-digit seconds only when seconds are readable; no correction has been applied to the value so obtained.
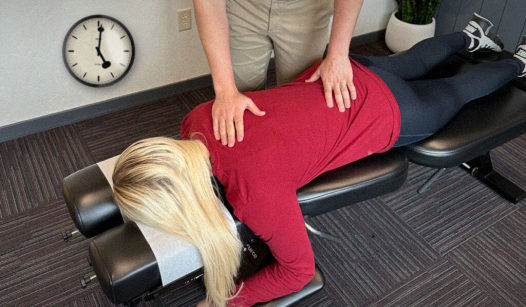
5.01
